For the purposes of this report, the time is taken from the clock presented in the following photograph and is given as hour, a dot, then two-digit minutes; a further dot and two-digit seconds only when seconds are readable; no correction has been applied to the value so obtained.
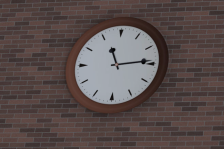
11.14
